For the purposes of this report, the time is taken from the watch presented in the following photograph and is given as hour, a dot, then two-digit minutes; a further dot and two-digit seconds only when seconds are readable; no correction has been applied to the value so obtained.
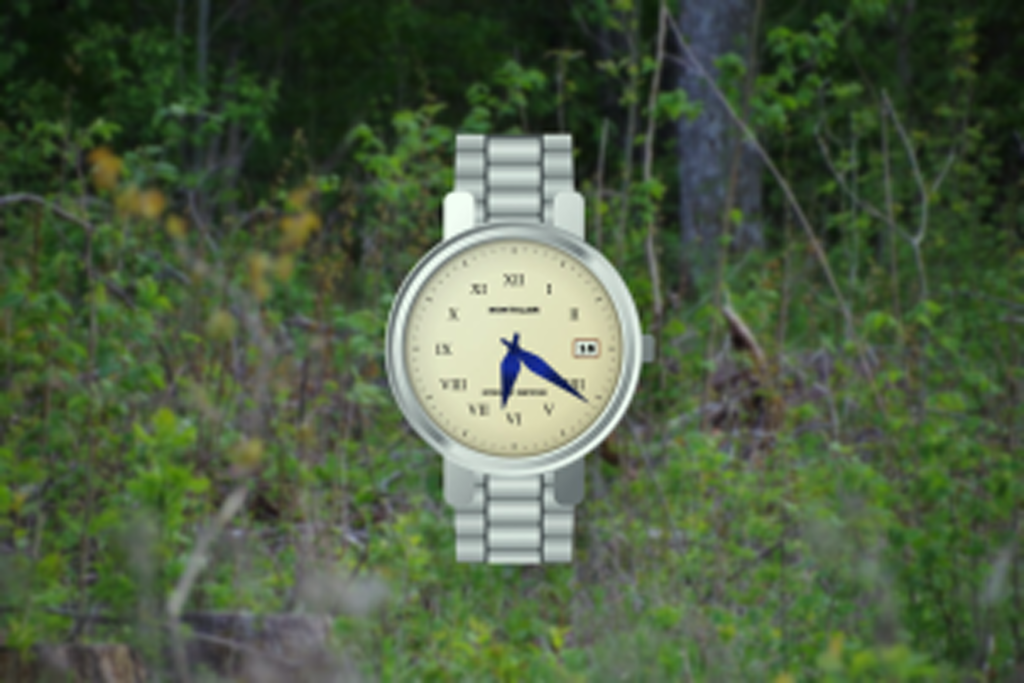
6.21
